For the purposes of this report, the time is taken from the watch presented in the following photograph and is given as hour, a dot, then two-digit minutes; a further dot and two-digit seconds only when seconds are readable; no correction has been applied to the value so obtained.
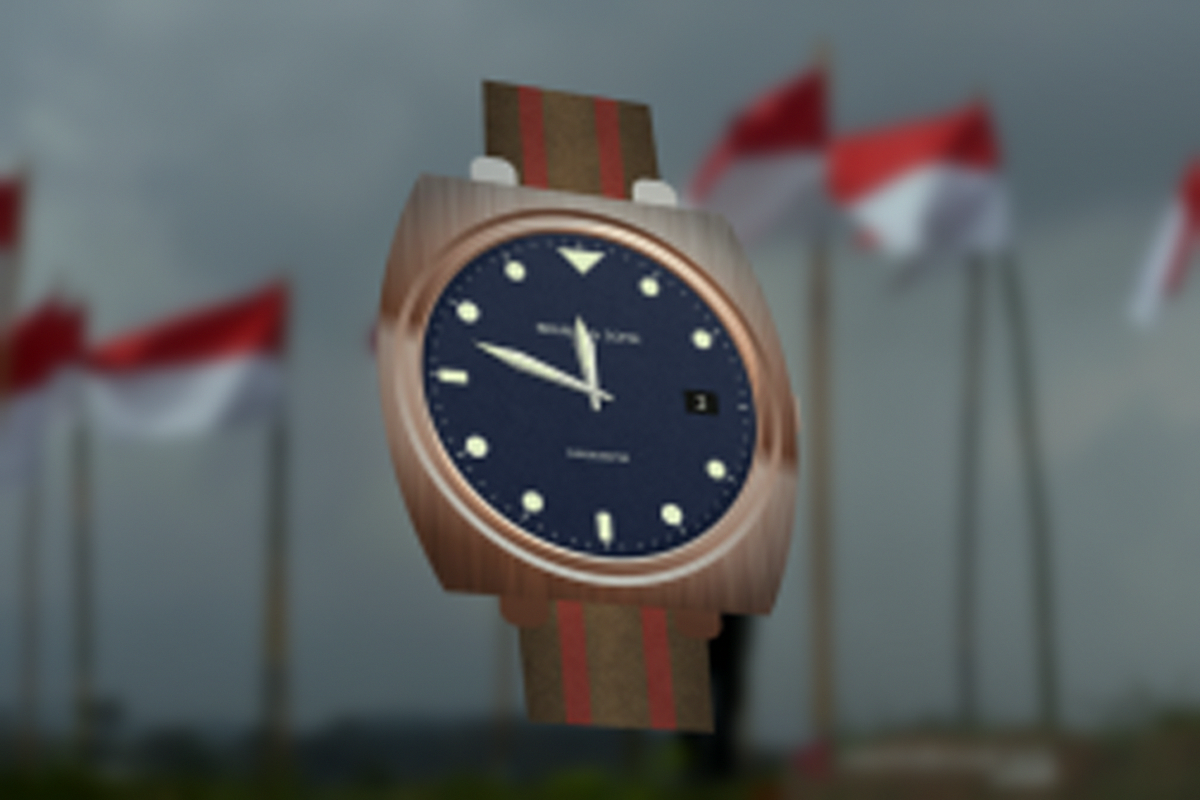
11.48
